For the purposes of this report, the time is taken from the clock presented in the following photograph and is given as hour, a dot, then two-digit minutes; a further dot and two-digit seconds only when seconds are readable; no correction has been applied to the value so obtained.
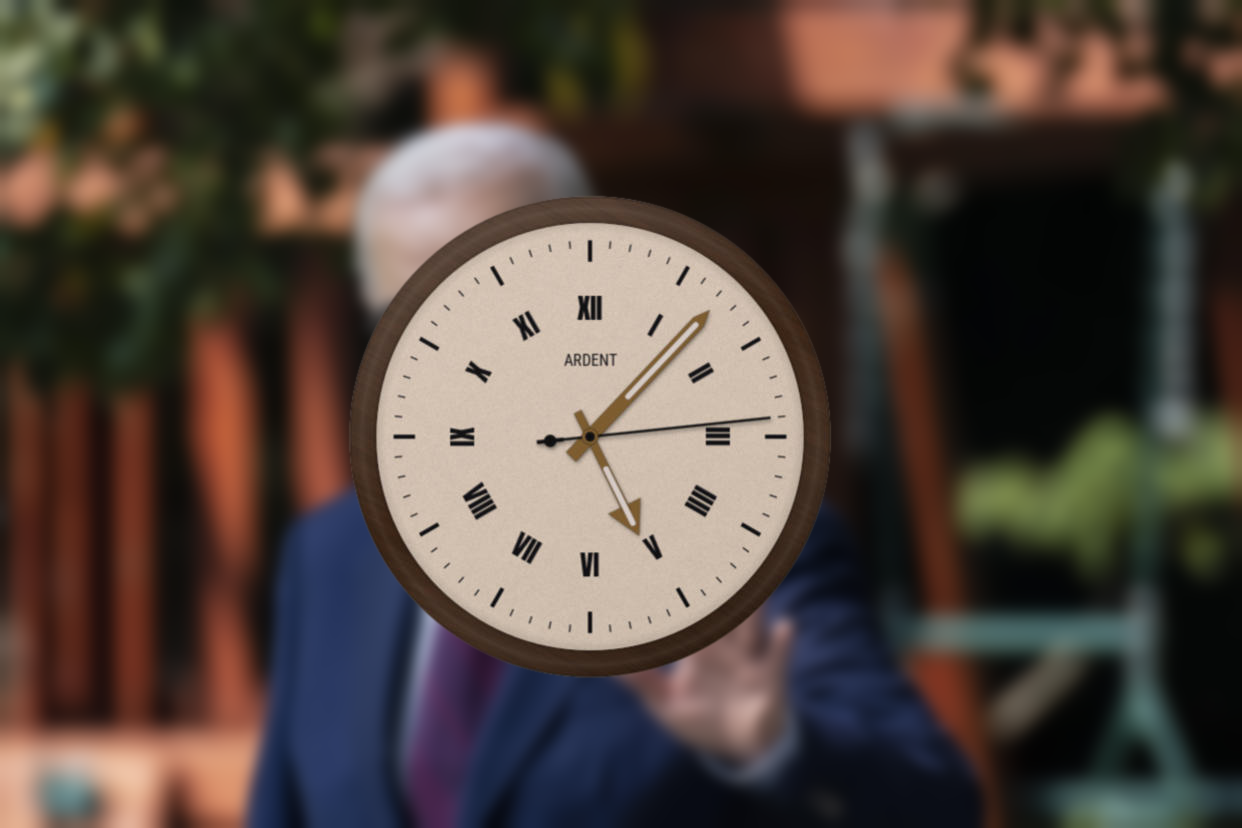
5.07.14
